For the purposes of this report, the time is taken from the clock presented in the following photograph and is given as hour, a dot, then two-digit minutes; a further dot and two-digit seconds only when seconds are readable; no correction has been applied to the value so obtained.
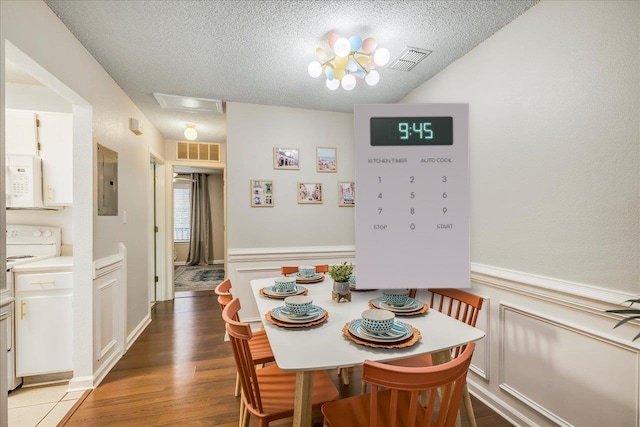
9.45
